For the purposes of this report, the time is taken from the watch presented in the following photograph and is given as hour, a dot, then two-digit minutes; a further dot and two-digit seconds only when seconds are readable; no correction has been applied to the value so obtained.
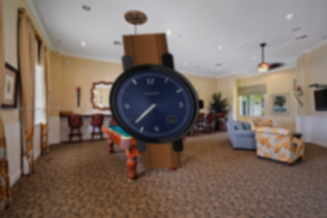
7.38
